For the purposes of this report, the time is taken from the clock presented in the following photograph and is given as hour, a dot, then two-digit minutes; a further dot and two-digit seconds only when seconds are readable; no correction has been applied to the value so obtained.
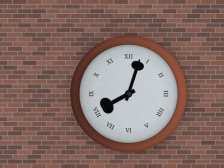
8.03
